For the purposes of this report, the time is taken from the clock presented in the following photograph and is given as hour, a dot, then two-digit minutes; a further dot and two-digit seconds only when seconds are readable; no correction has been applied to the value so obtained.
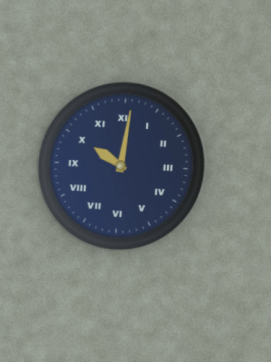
10.01
